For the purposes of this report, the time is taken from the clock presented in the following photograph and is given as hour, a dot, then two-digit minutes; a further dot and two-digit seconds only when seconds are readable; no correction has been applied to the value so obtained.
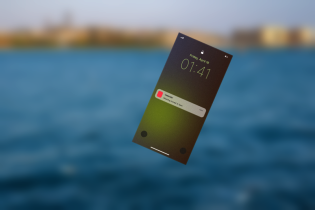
1.41
